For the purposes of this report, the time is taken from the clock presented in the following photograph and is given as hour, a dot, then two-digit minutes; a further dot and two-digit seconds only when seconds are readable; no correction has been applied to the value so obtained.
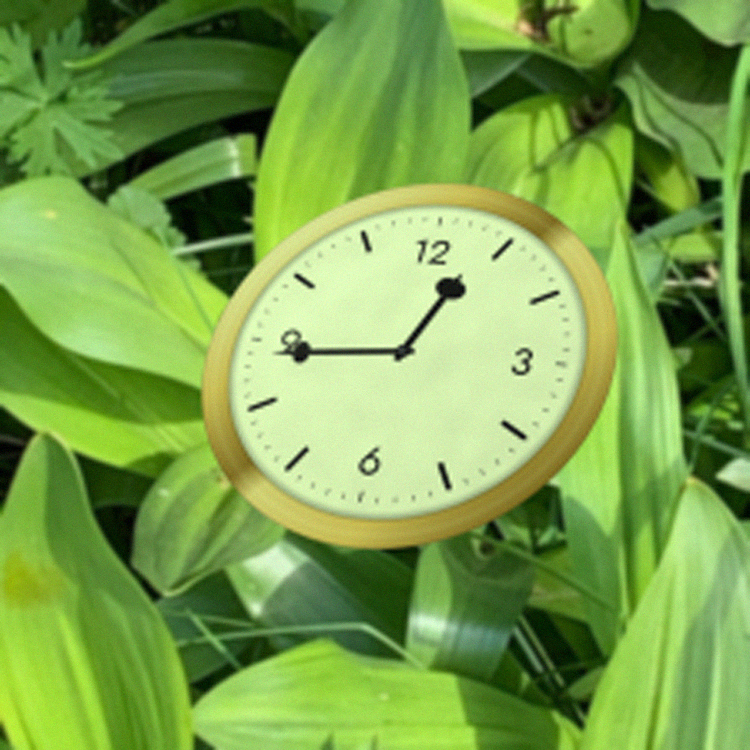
12.44
